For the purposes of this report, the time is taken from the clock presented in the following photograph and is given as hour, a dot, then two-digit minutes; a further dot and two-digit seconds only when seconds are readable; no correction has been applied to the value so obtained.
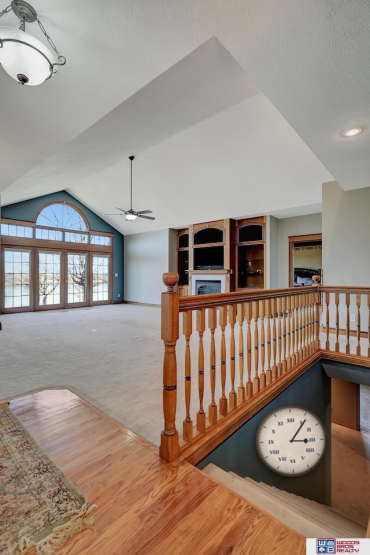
3.06
